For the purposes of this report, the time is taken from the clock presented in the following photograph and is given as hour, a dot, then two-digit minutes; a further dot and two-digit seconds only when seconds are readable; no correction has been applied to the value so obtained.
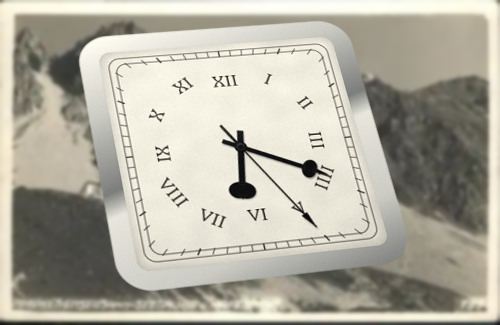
6.19.25
